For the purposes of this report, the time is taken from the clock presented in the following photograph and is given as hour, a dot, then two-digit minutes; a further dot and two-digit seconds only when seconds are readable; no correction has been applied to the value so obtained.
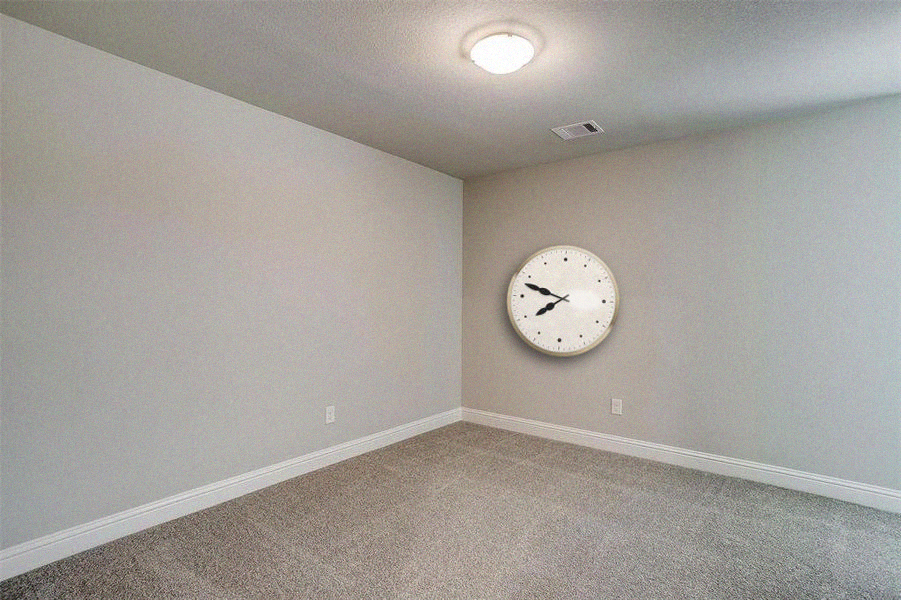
7.48
